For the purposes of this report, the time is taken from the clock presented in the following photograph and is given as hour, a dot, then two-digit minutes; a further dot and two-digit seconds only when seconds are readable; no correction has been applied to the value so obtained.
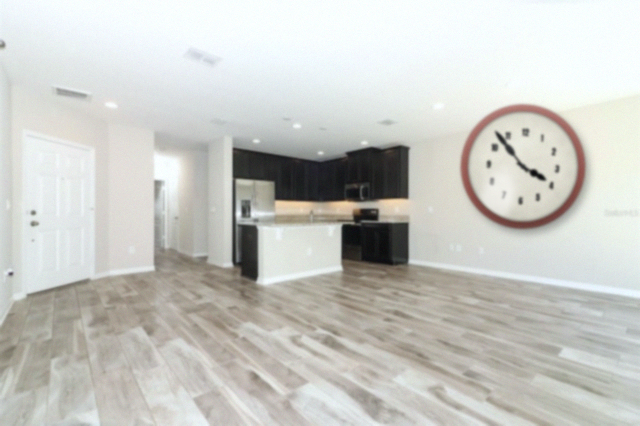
3.53
